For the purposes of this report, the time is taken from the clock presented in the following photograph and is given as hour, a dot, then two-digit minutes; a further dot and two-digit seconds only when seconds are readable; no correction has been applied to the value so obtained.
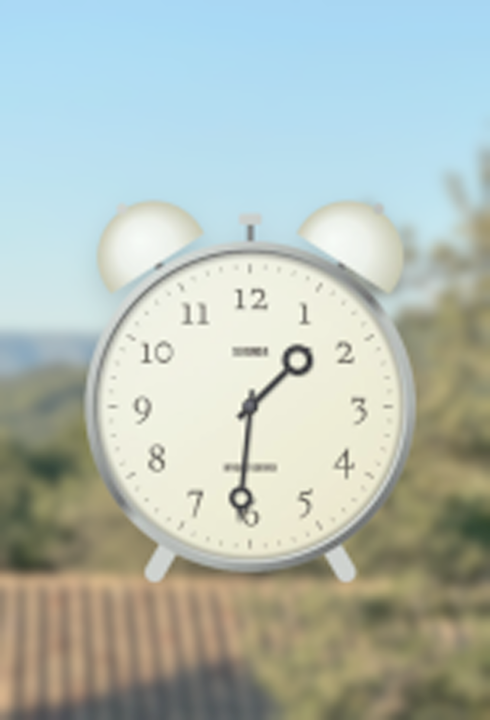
1.31
